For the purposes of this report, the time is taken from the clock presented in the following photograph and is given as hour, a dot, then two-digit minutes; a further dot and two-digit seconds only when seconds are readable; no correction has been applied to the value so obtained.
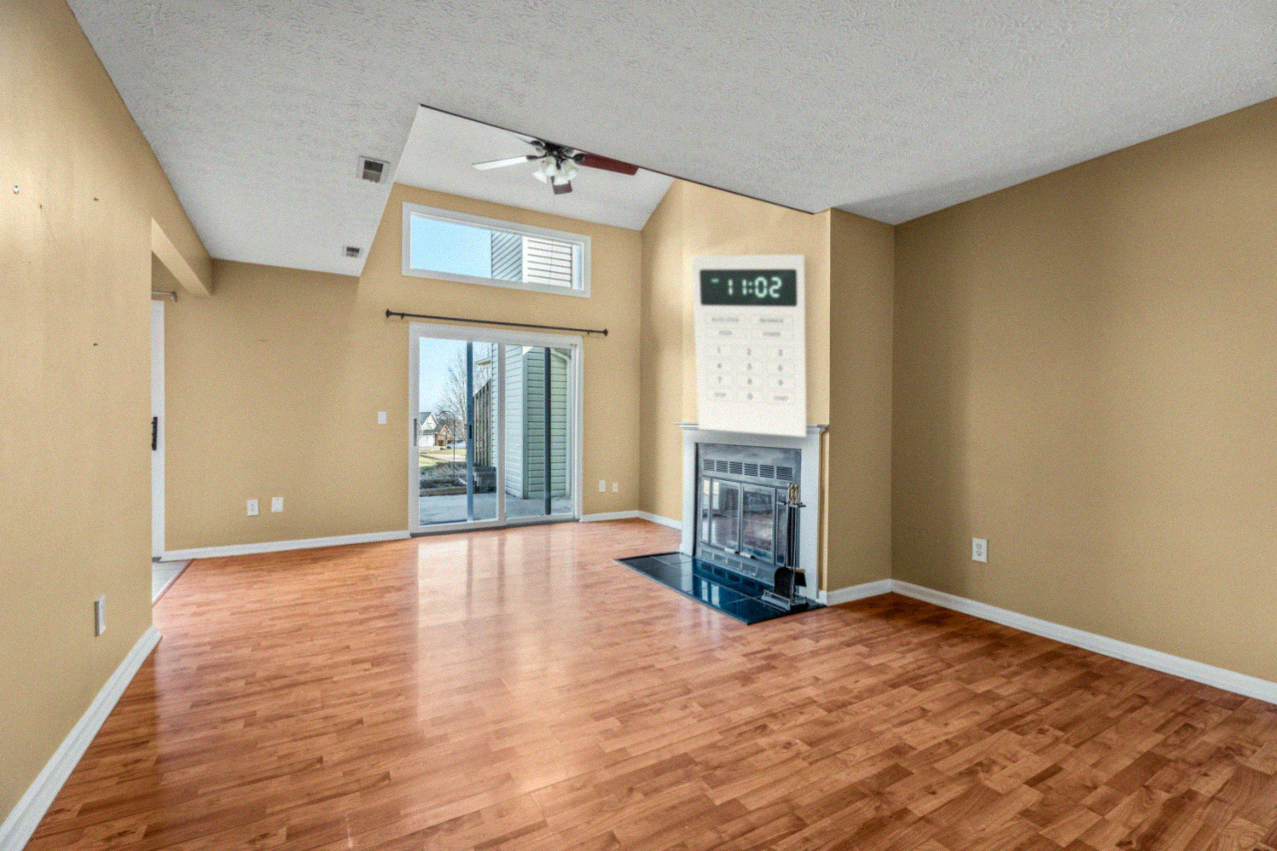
11.02
